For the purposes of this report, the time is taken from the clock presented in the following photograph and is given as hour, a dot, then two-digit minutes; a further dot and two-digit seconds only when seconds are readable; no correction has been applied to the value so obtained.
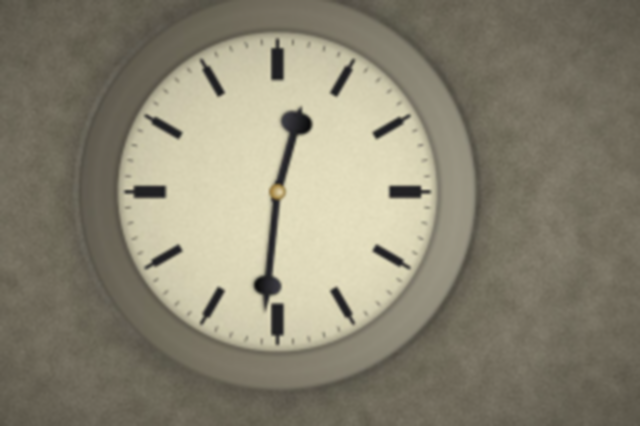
12.31
